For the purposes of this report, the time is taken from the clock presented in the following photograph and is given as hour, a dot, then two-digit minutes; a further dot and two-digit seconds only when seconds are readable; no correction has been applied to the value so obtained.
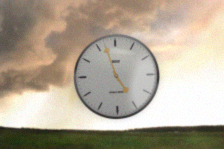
4.57
